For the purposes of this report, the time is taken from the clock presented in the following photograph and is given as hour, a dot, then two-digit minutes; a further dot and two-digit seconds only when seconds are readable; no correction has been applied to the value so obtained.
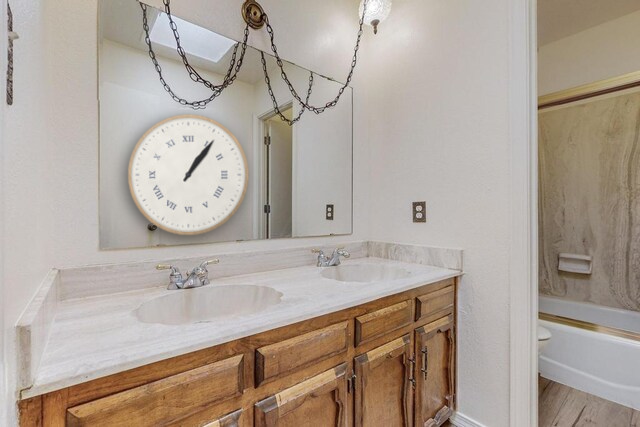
1.06
